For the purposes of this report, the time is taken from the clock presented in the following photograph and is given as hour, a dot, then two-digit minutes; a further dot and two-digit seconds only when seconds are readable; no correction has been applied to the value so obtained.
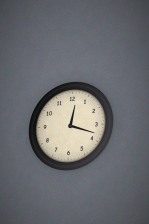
12.18
